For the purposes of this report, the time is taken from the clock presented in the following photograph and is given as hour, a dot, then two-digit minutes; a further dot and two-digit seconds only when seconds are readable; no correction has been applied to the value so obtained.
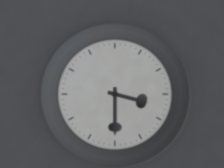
3.30
